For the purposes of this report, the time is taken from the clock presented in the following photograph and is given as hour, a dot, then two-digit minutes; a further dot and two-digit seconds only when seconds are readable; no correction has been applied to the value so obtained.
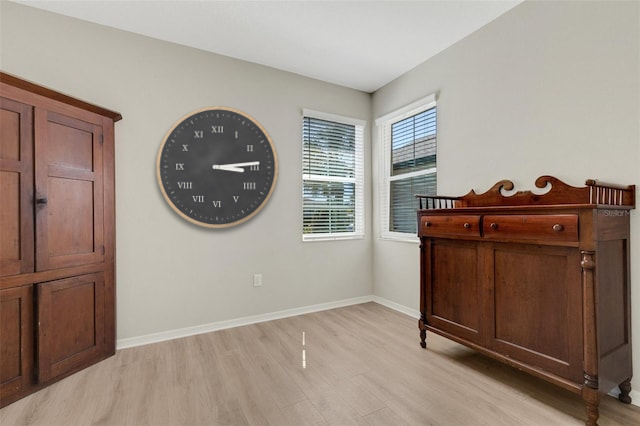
3.14
